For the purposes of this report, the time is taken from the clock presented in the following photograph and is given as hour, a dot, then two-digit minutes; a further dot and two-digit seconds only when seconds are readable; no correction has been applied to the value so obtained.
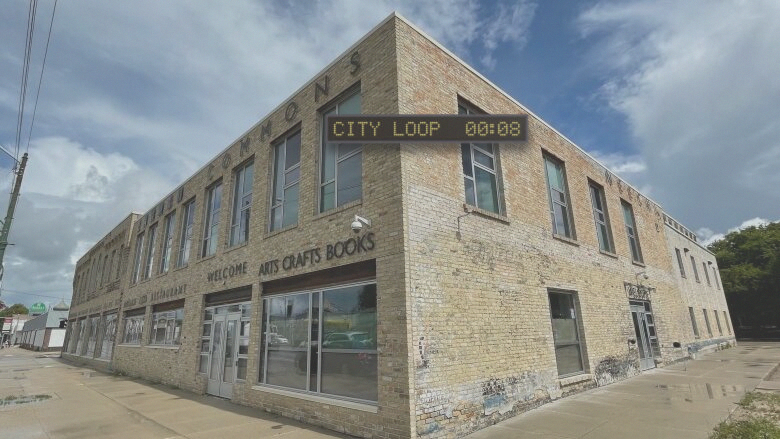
0.08
